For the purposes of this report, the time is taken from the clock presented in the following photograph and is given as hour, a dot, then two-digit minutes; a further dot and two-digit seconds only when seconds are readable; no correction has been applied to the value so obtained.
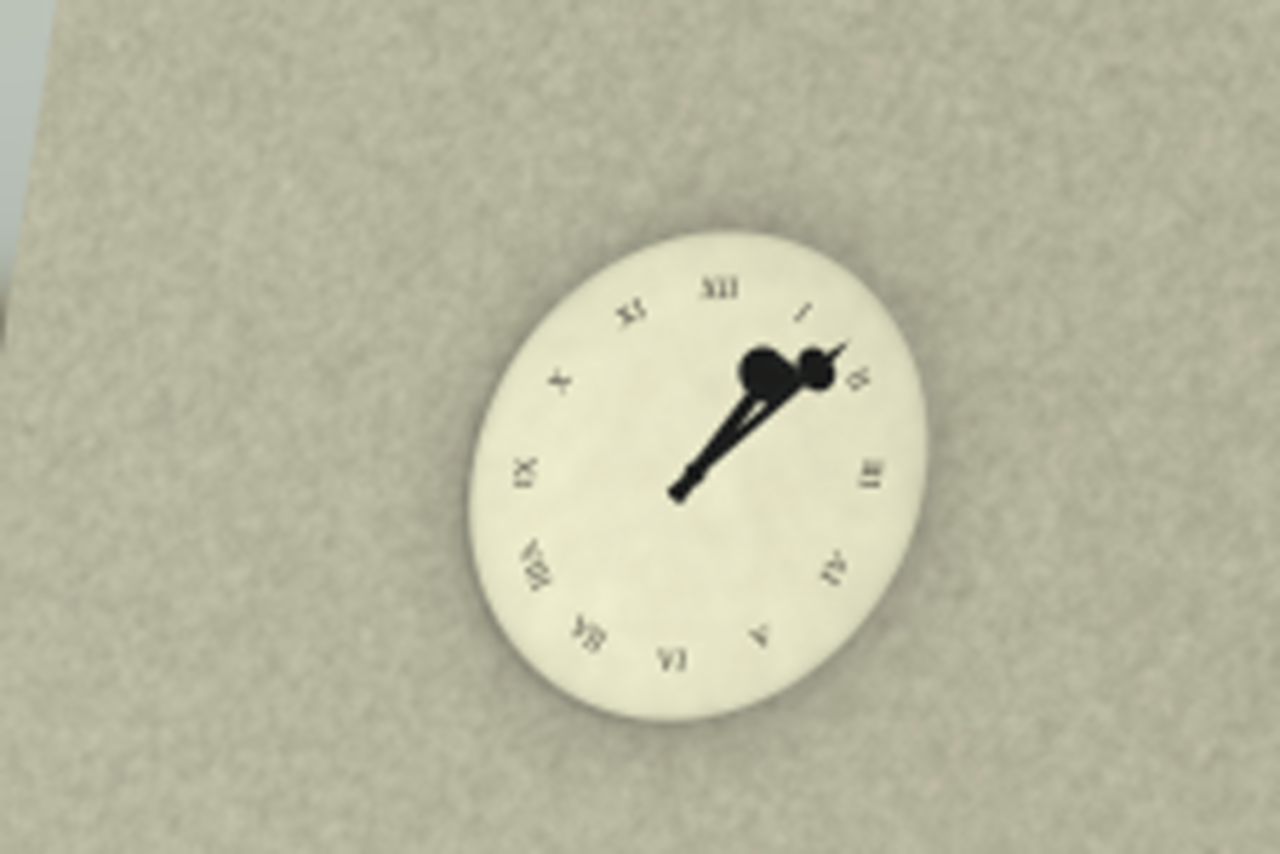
1.08
